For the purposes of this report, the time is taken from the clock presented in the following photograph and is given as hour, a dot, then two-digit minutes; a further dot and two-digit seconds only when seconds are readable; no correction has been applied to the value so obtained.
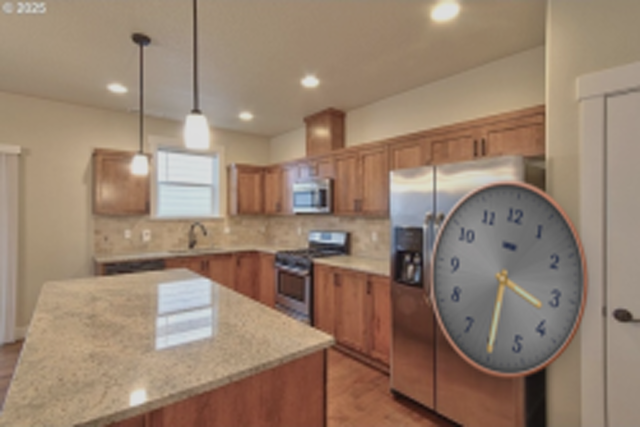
3.30
